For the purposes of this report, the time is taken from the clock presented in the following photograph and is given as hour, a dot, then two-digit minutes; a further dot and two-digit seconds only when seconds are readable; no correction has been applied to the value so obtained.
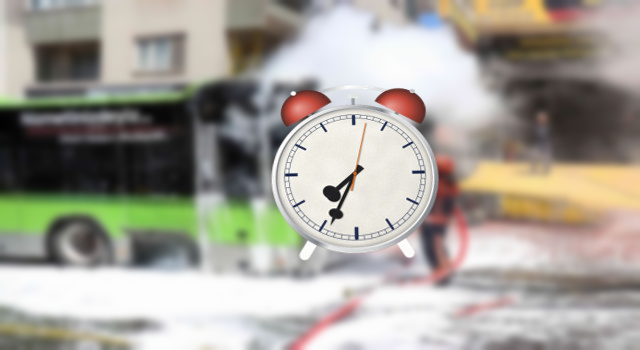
7.34.02
